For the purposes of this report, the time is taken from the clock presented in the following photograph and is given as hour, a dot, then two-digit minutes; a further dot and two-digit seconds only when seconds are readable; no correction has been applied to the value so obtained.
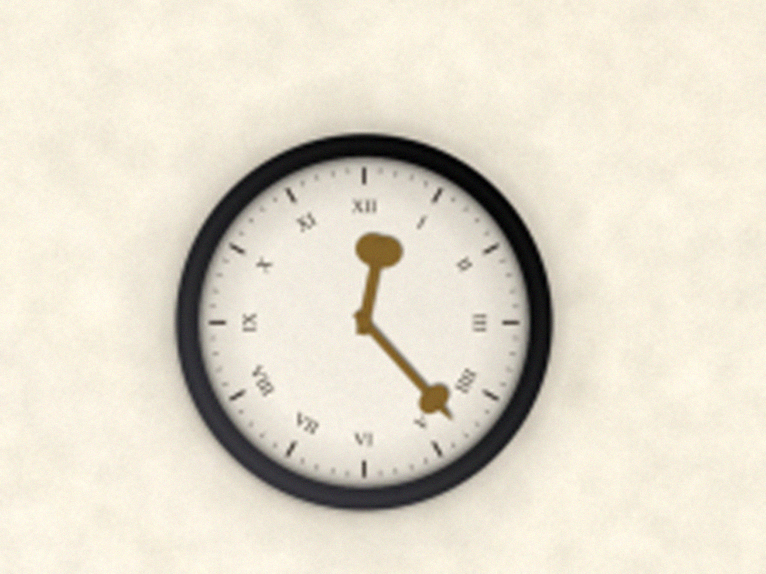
12.23
